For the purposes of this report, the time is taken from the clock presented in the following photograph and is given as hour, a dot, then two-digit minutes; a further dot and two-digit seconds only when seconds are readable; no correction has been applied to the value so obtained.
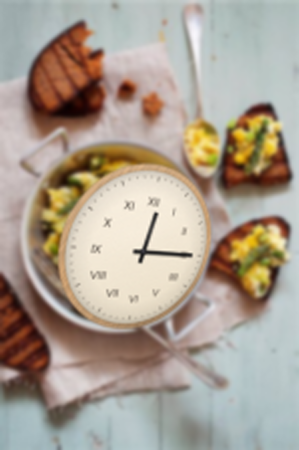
12.15
